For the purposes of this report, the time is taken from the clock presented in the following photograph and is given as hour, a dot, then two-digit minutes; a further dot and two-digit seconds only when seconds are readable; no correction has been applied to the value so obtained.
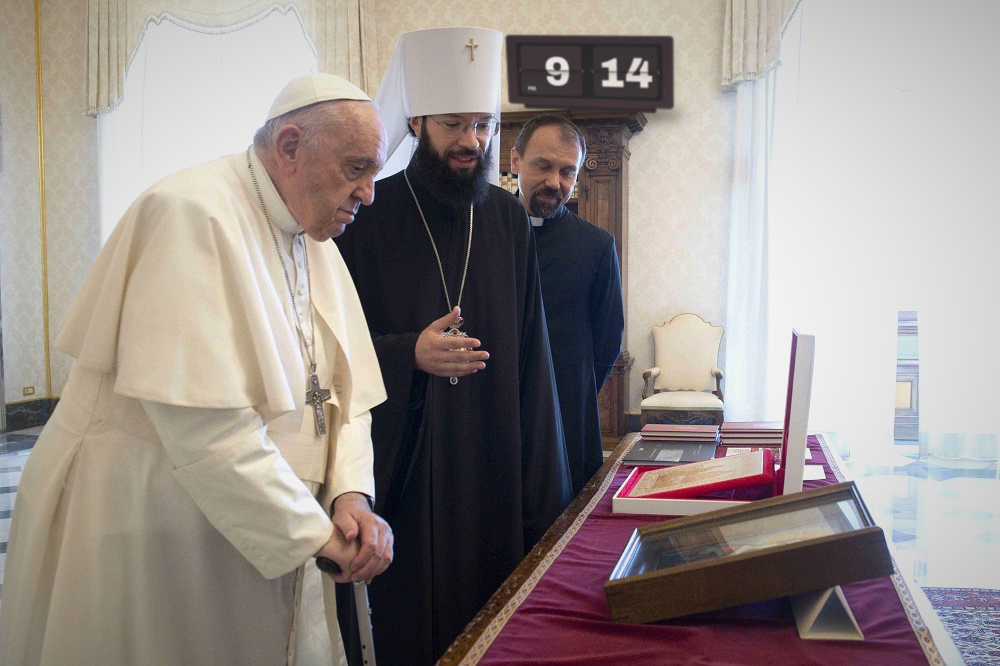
9.14
